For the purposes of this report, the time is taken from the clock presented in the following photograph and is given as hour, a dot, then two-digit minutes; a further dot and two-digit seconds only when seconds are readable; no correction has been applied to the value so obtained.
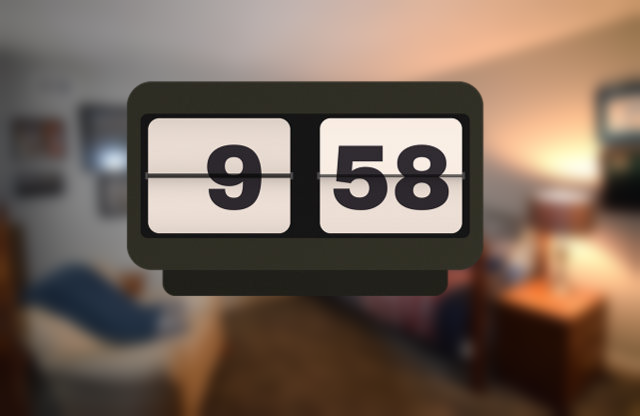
9.58
